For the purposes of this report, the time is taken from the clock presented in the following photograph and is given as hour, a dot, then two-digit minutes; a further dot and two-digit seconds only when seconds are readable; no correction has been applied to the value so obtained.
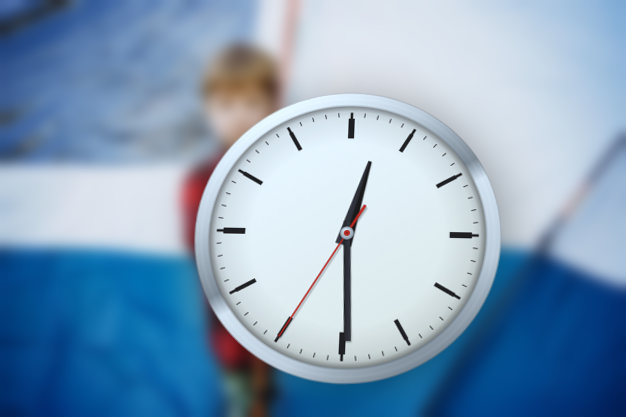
12.29.35
